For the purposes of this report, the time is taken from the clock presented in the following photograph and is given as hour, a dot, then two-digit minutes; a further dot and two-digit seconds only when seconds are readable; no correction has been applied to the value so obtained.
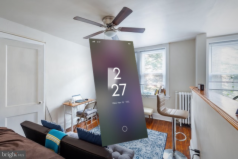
2.27
